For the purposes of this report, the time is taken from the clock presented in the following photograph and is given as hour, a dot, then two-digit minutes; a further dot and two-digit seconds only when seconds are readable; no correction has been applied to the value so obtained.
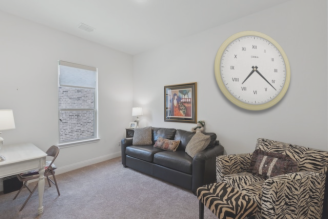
7.22
